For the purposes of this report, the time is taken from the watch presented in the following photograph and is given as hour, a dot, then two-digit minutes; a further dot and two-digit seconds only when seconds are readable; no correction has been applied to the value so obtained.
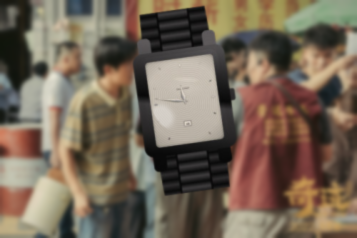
11.47
